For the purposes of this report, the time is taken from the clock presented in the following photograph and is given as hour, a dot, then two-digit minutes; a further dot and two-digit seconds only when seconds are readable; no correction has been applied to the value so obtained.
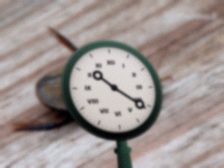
10.21
